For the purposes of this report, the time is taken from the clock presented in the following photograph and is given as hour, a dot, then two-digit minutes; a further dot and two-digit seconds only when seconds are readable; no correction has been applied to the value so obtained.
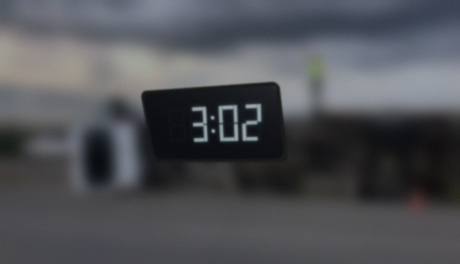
3.02
